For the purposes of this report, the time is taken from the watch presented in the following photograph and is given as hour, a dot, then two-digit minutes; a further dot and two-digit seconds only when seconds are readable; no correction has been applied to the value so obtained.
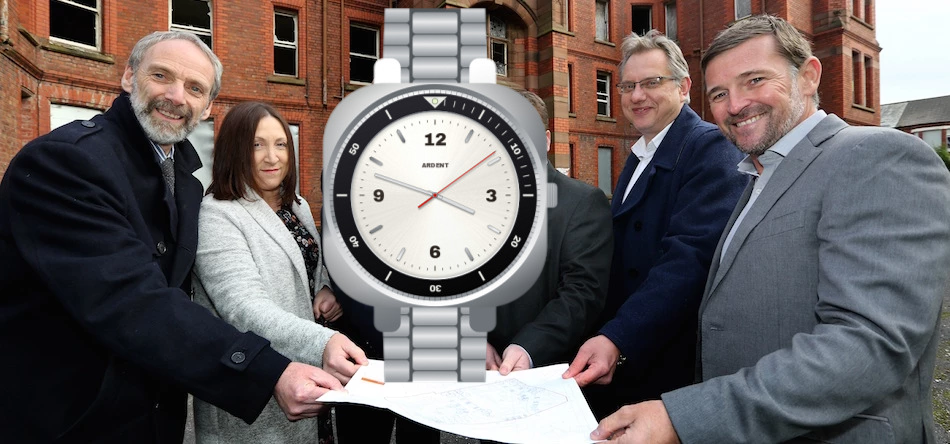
3.48.09
